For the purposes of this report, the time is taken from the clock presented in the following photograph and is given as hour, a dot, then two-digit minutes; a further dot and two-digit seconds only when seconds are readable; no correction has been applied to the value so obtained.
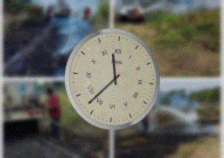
11.37
